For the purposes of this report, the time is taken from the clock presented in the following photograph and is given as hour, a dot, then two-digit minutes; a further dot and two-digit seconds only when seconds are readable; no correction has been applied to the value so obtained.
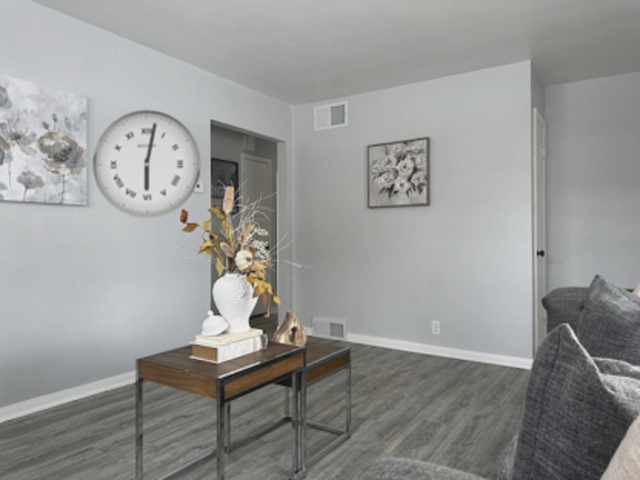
6.02
